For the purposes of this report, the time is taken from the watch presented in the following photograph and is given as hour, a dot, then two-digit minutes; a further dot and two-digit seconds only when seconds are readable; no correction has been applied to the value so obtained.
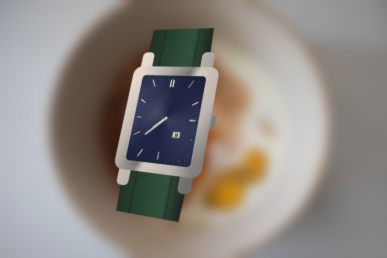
7.38
